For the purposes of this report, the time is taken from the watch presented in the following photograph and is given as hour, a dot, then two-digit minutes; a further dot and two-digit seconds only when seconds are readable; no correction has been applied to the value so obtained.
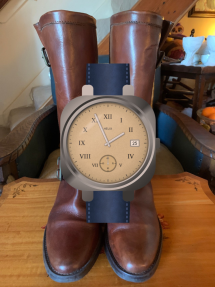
1.56
